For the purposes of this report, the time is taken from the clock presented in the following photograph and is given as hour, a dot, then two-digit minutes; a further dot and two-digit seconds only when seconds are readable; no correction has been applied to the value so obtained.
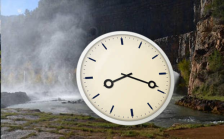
8.19
